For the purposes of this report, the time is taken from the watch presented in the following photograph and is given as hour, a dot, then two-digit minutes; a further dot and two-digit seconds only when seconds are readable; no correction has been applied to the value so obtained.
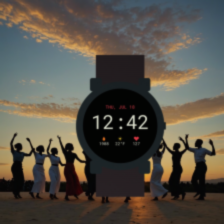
12.42
